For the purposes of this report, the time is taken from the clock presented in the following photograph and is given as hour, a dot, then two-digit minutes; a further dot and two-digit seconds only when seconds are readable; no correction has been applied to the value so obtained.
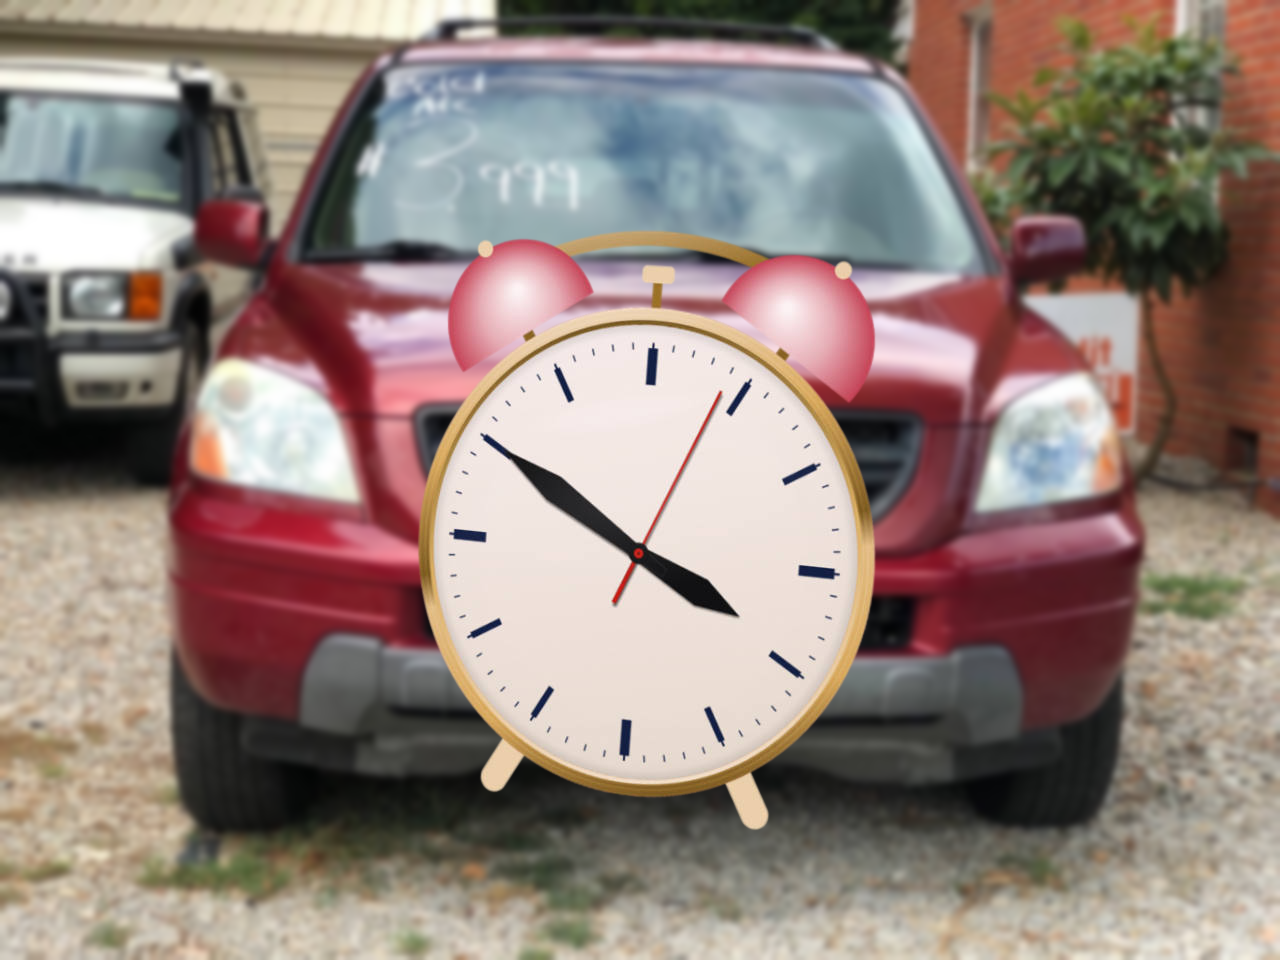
3.50.04
